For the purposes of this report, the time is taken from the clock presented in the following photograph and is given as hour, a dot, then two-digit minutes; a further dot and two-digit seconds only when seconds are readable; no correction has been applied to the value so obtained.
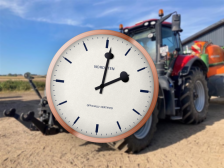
2.01
